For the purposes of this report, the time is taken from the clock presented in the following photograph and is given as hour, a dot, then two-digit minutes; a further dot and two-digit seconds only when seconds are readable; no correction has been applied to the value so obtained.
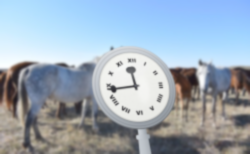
11.44
